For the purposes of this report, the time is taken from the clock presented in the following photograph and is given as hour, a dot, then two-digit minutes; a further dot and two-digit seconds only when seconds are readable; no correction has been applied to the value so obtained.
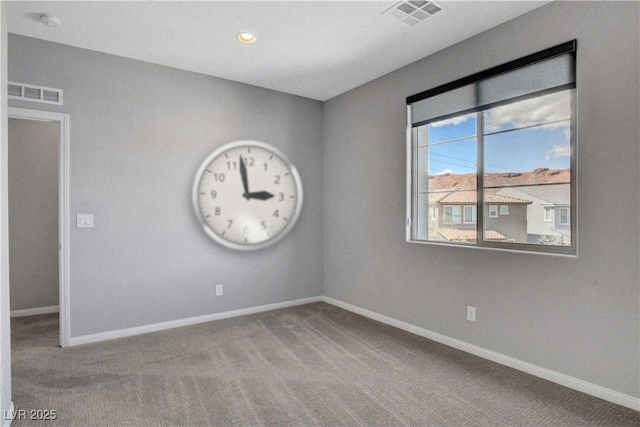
2.58
